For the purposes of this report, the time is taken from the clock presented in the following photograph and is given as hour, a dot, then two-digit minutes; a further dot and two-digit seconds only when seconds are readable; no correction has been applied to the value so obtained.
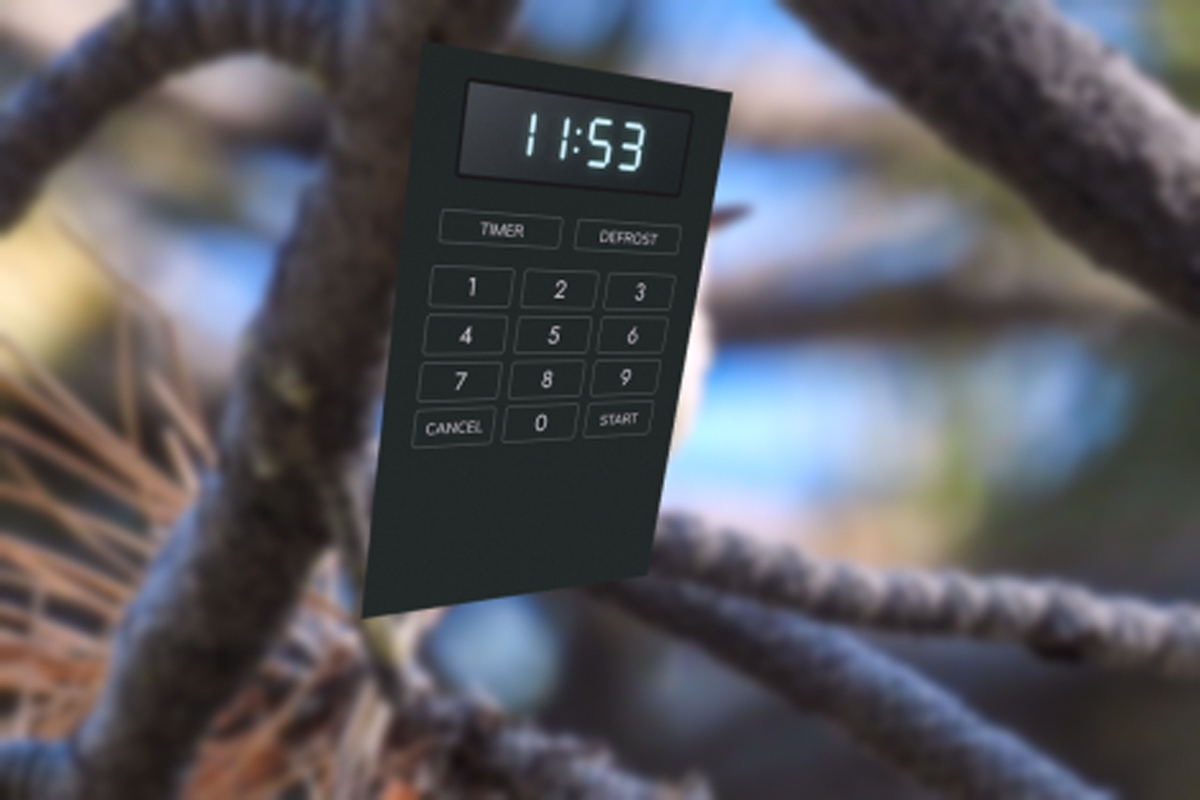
11.53
